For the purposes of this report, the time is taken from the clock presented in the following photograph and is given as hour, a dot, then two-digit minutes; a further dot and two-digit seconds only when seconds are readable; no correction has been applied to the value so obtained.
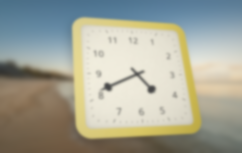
4.41
